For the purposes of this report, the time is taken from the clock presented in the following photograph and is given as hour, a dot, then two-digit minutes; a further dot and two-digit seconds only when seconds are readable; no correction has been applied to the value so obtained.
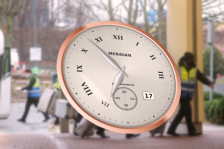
6.53
